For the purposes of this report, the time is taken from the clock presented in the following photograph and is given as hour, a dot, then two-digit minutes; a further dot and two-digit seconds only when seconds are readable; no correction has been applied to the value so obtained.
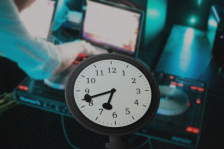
6.42
